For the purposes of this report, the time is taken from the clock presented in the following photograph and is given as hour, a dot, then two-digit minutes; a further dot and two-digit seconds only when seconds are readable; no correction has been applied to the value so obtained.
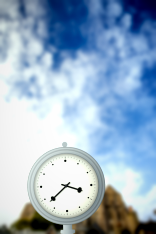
3.38
